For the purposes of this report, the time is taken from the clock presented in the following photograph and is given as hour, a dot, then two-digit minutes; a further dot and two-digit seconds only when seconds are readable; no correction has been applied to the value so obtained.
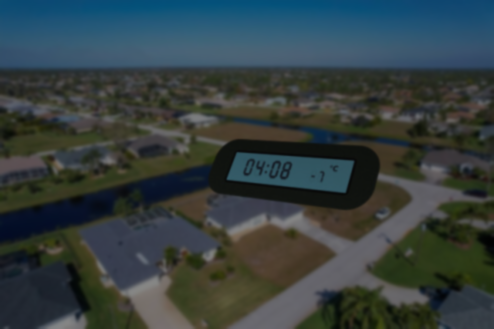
4.08
